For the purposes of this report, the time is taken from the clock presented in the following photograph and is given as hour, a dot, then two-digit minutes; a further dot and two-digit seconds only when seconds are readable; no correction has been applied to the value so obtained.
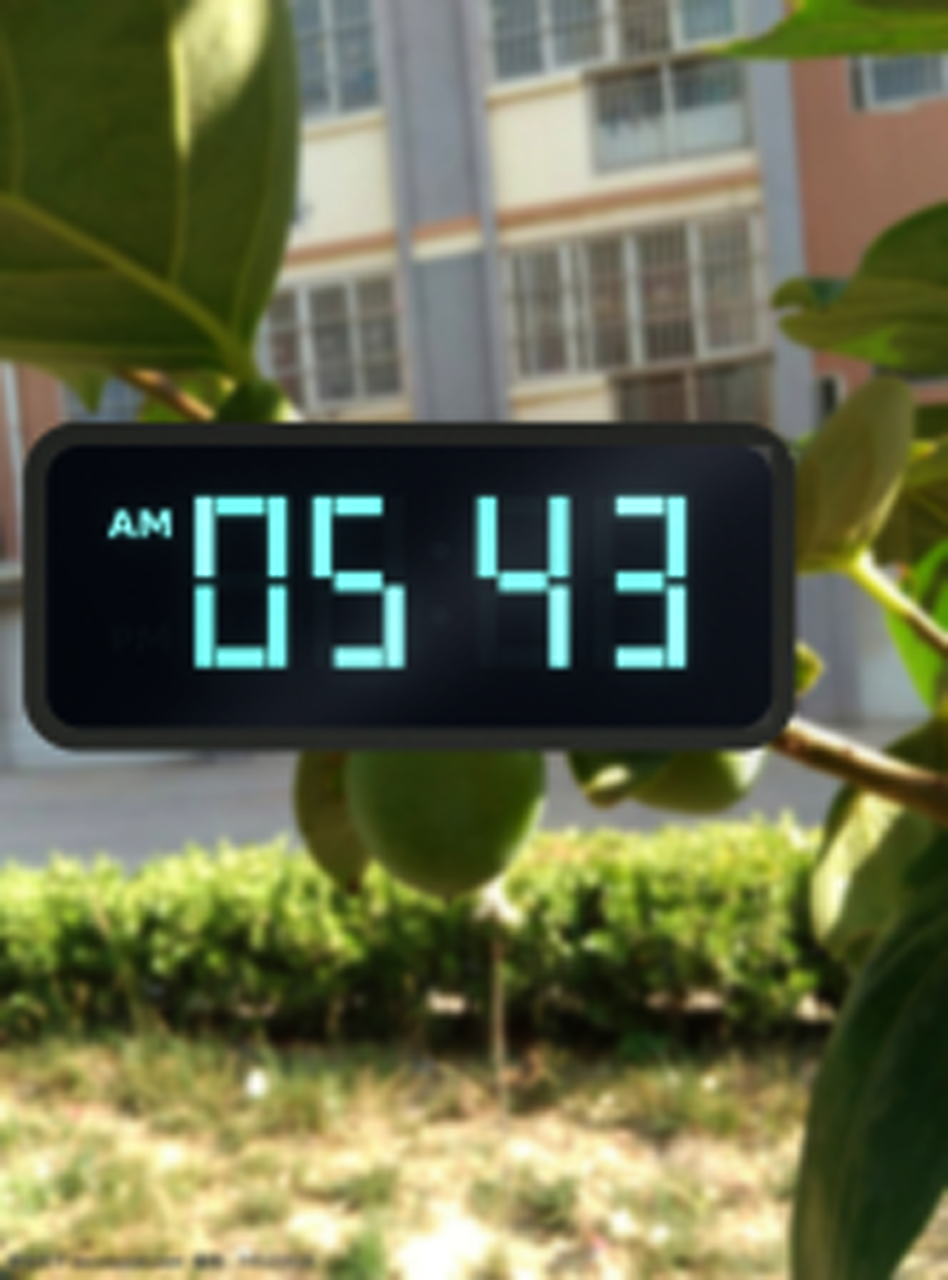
5.43
